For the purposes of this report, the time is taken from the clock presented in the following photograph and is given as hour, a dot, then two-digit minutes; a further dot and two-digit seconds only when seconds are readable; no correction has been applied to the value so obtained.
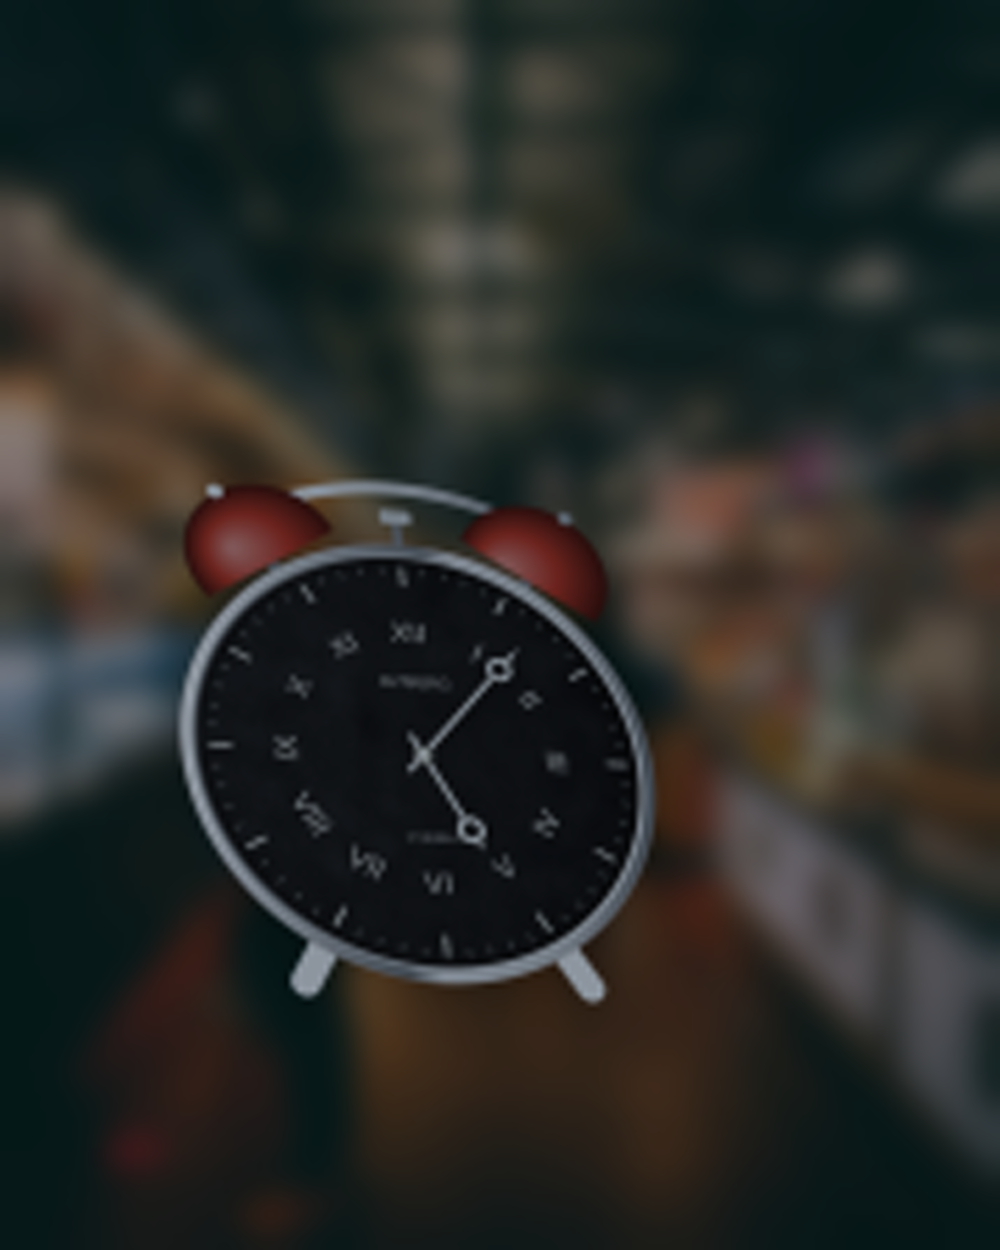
5.07
